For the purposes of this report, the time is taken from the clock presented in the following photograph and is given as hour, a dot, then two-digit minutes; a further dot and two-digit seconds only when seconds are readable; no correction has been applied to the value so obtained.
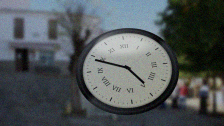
4.49
